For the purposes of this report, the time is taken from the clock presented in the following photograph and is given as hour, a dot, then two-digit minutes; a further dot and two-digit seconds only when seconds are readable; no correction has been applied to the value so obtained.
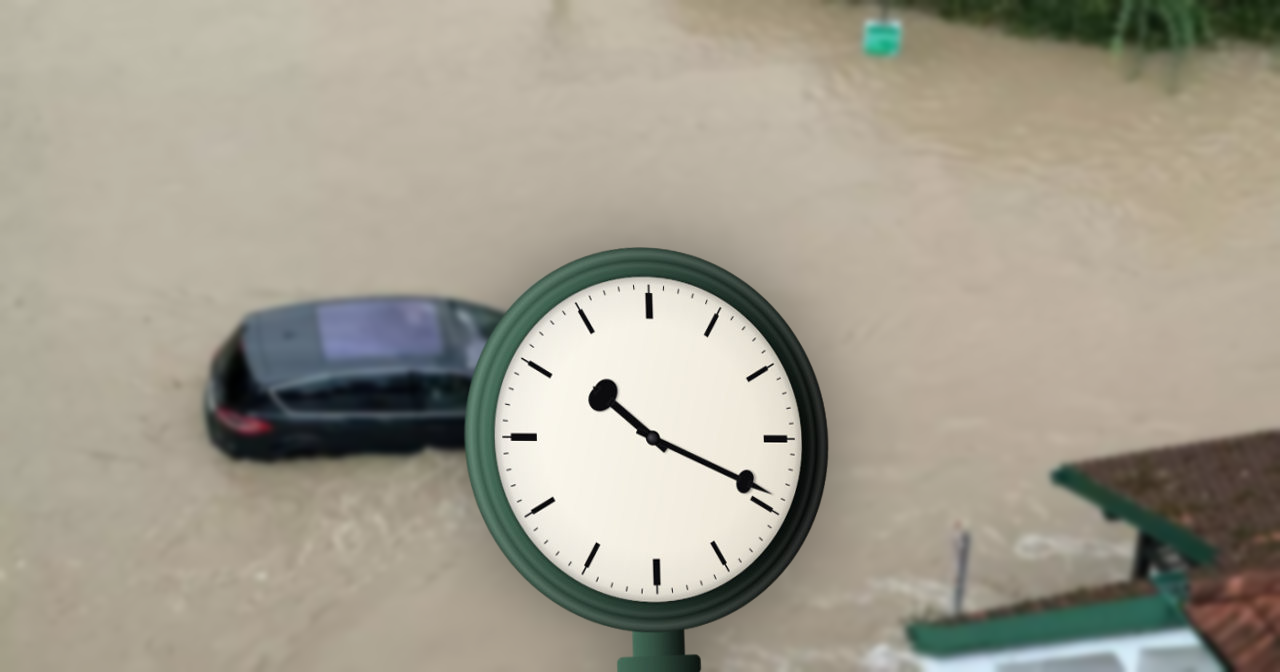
10.19
